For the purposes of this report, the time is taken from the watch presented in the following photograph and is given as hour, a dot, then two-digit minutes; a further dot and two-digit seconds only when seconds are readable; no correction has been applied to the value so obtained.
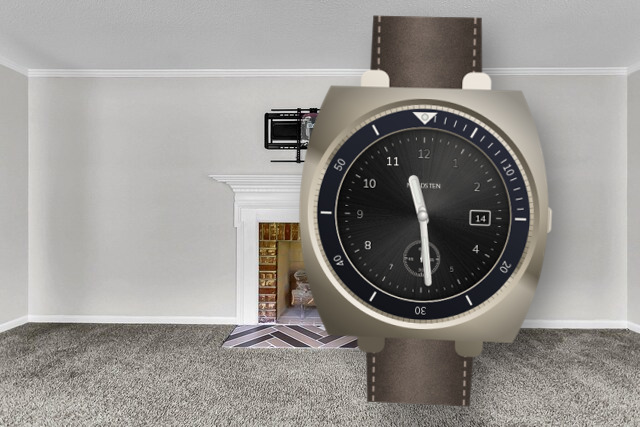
11.29
